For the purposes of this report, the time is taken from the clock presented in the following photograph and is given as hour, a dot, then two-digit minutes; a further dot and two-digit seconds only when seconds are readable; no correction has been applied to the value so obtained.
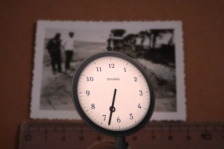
6.33
